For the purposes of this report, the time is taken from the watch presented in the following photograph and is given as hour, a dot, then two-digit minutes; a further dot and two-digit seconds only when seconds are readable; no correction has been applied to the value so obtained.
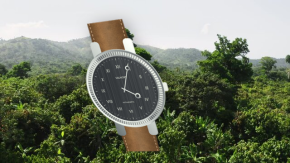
4.04
